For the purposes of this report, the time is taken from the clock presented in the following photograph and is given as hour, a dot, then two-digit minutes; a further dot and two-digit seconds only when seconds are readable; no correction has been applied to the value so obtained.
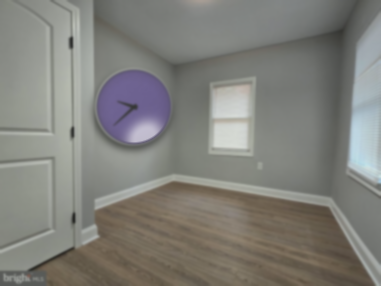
9.38
